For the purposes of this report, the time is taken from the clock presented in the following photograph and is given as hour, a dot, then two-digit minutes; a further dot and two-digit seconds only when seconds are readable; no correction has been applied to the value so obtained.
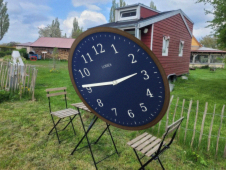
2.46
